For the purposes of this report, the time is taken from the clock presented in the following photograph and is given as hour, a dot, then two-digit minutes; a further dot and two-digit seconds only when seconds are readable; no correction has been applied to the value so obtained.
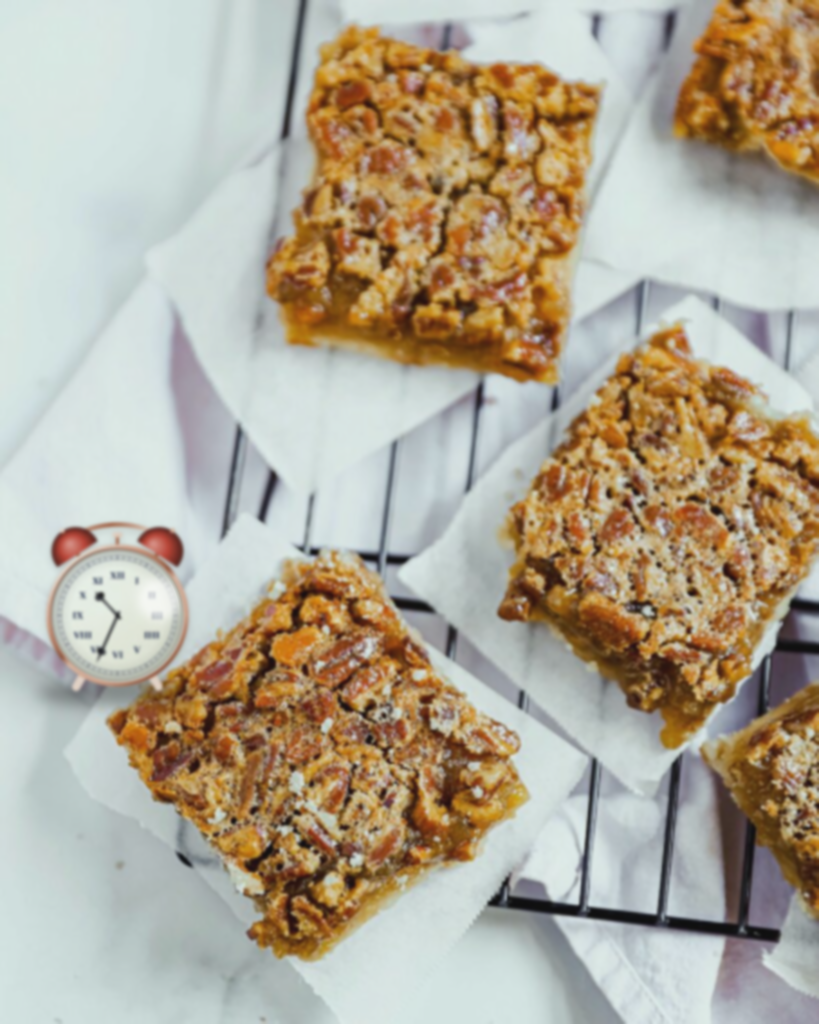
10.34
